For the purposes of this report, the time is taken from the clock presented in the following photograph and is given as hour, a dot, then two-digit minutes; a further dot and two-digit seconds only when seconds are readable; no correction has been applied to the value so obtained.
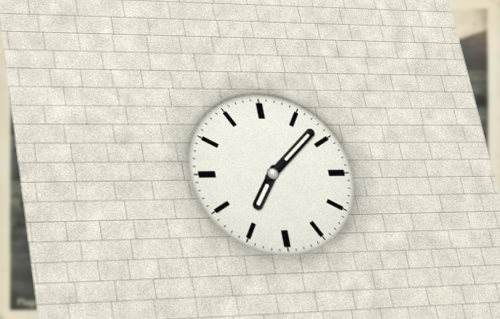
7.08
